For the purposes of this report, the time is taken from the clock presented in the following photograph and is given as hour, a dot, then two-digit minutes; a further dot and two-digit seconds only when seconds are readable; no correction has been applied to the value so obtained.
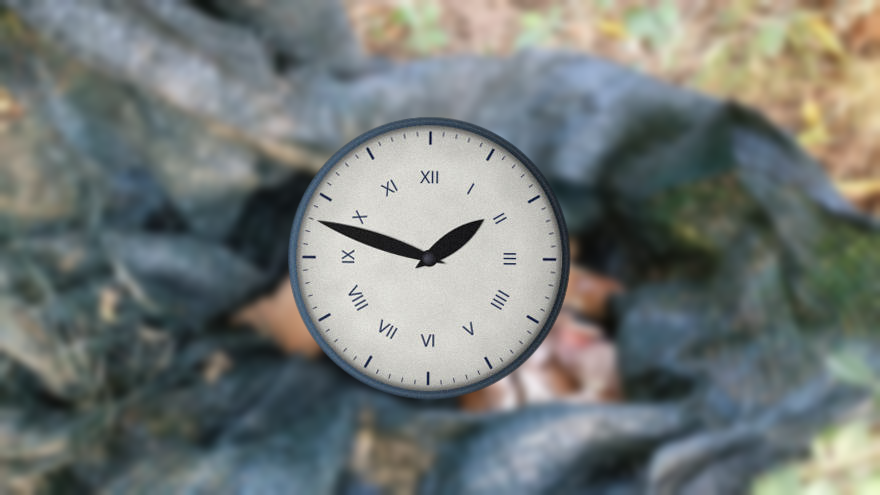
1.48
